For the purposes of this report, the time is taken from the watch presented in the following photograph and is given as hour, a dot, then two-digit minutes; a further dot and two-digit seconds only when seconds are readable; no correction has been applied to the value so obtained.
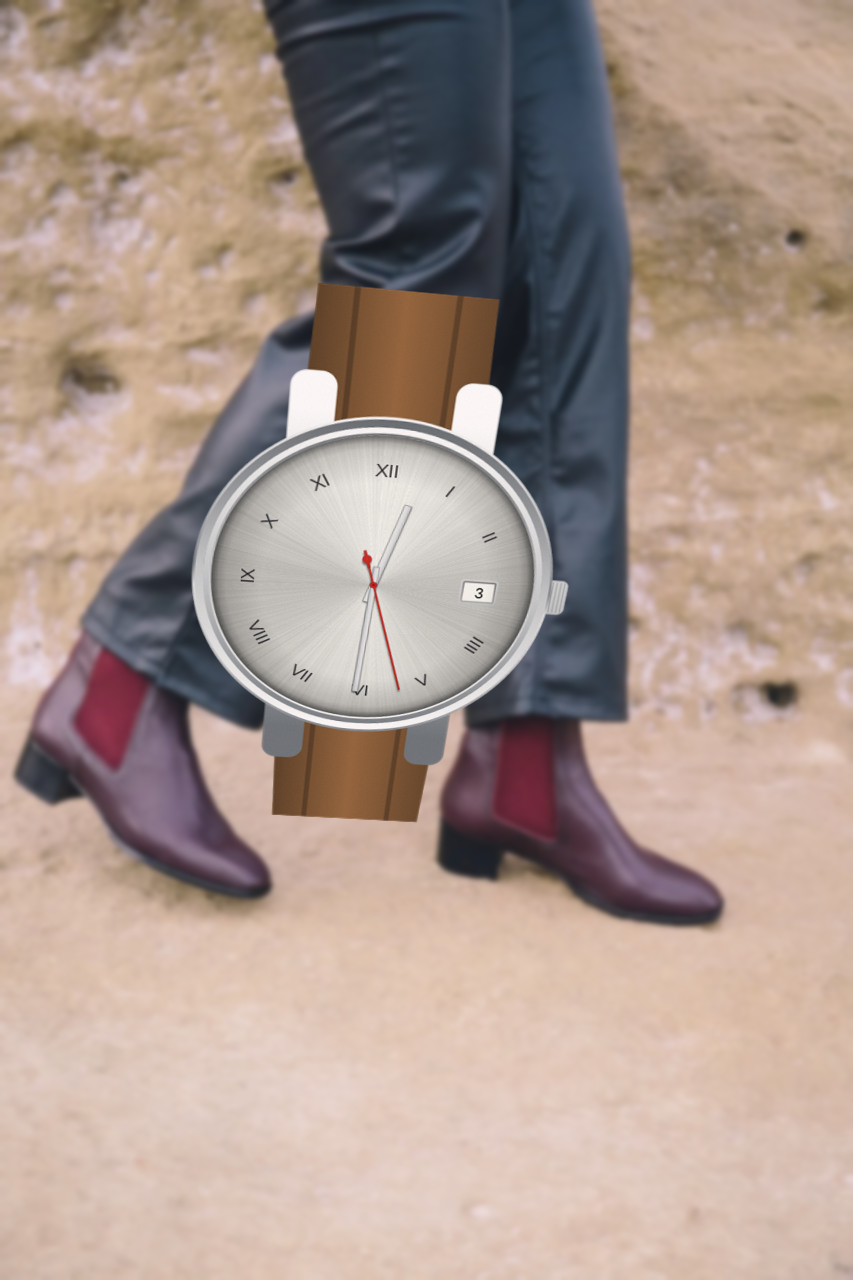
12.30.27
